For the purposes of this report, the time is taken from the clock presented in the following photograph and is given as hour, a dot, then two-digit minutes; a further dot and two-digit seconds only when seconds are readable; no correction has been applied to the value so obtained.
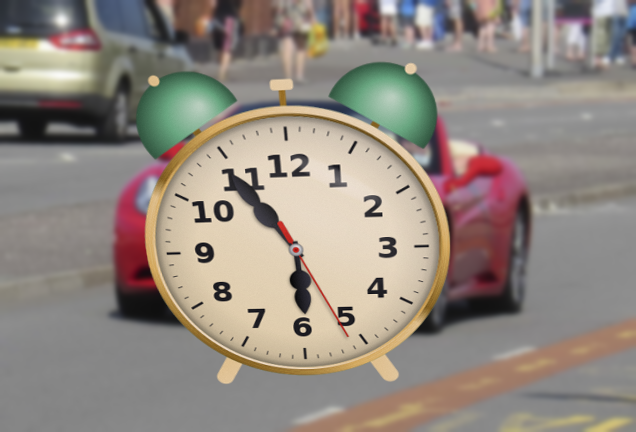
5.54.26
